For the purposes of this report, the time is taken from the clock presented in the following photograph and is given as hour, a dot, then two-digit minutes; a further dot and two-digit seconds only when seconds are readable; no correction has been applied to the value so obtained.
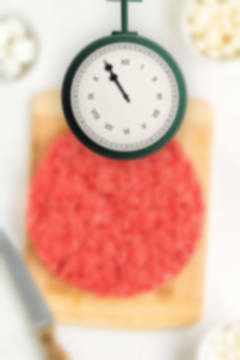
10.55
